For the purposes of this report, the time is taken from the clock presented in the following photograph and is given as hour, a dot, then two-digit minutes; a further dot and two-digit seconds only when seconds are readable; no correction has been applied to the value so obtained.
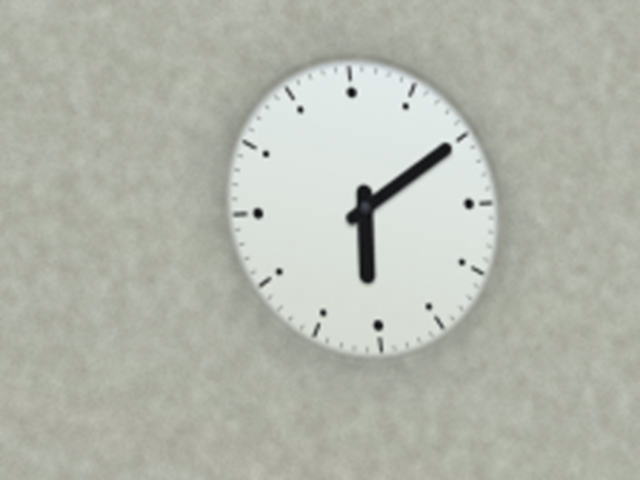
6.10
